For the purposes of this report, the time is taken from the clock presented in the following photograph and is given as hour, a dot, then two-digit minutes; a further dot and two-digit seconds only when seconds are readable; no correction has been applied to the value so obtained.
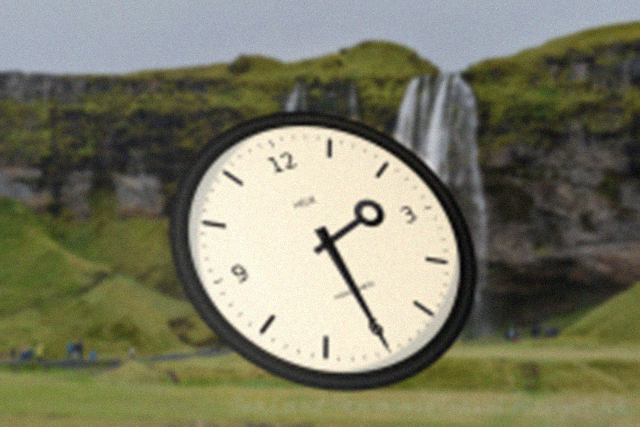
2.30
